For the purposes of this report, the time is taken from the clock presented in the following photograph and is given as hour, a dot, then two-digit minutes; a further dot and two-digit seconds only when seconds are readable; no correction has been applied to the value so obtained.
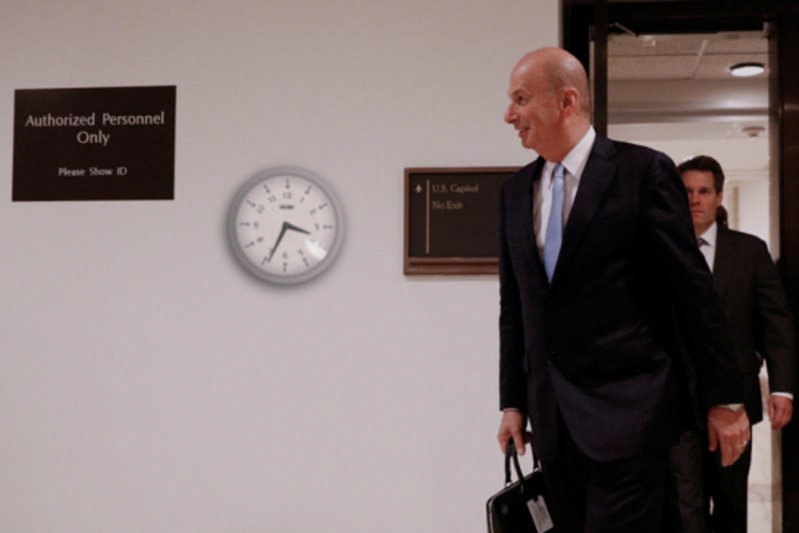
3.34
